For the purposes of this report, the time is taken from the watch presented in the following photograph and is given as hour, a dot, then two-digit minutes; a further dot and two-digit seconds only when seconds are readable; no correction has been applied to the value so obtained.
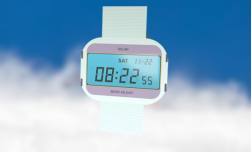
8.22.55
